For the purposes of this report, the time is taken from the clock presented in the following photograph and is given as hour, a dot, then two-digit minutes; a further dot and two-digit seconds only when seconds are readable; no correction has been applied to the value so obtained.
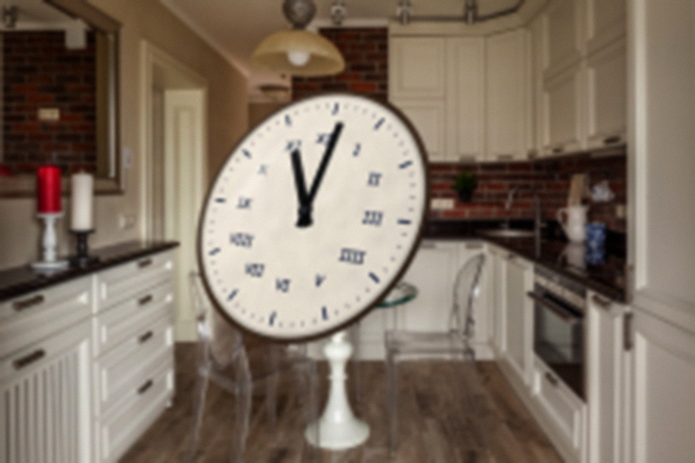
11.01
